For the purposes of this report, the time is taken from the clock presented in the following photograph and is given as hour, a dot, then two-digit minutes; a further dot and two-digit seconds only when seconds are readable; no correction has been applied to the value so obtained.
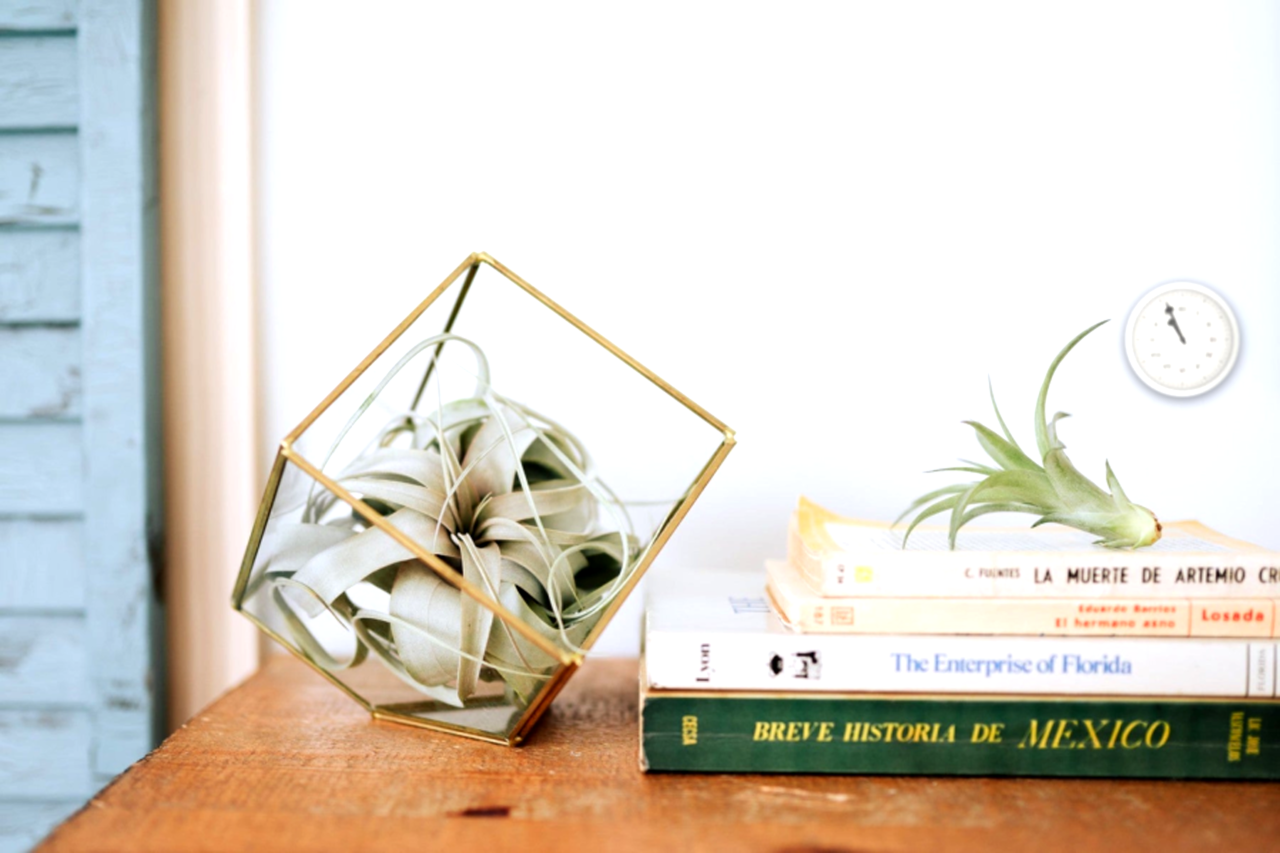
10.56
